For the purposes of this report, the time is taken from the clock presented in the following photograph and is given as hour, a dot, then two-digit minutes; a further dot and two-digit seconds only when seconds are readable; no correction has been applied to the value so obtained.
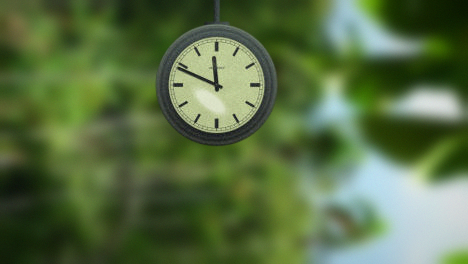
11.49
